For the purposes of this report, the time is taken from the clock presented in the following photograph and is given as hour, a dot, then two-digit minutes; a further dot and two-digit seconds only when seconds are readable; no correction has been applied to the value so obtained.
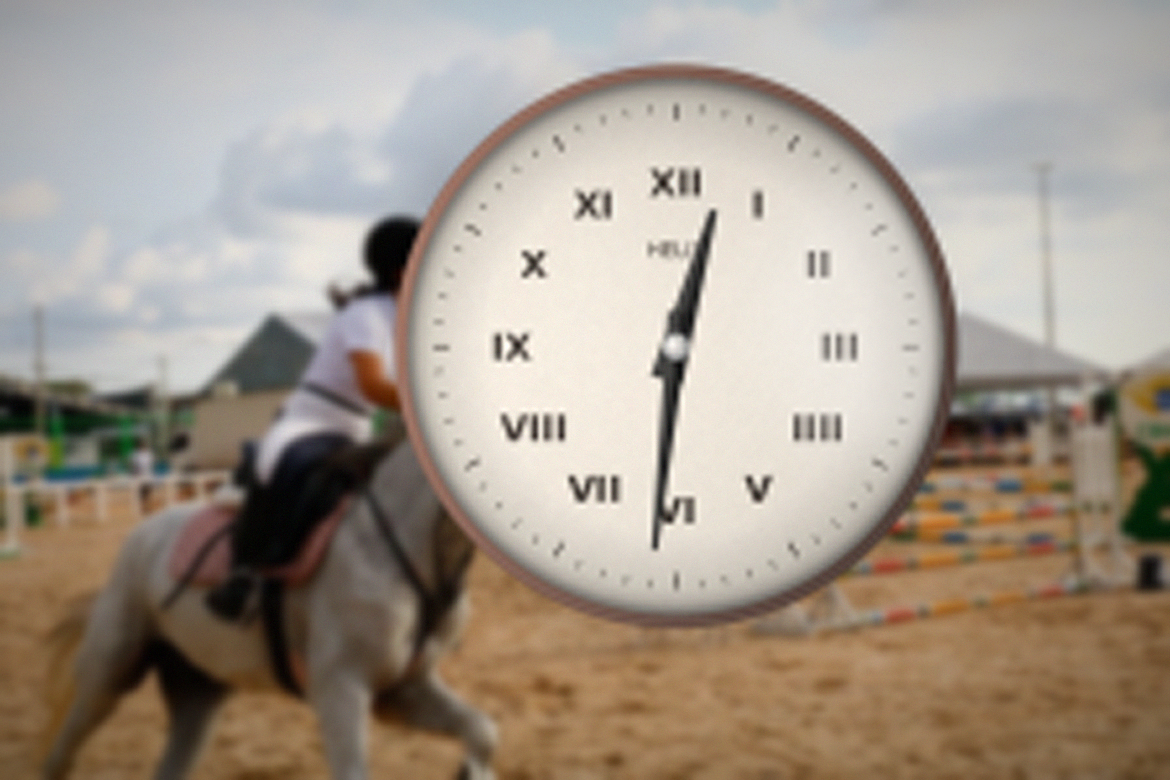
12.31
